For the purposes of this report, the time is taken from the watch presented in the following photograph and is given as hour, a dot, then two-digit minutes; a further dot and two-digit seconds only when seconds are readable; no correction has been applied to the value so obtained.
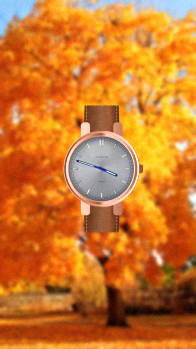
3.48
